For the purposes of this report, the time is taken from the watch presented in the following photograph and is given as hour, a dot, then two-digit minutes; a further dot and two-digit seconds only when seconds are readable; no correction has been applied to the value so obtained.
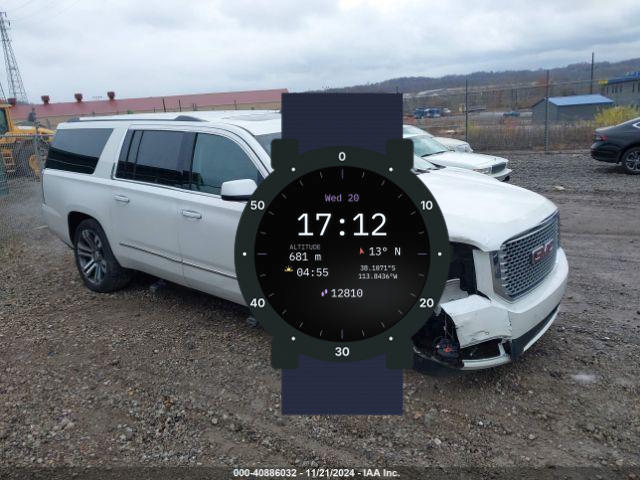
17.12
